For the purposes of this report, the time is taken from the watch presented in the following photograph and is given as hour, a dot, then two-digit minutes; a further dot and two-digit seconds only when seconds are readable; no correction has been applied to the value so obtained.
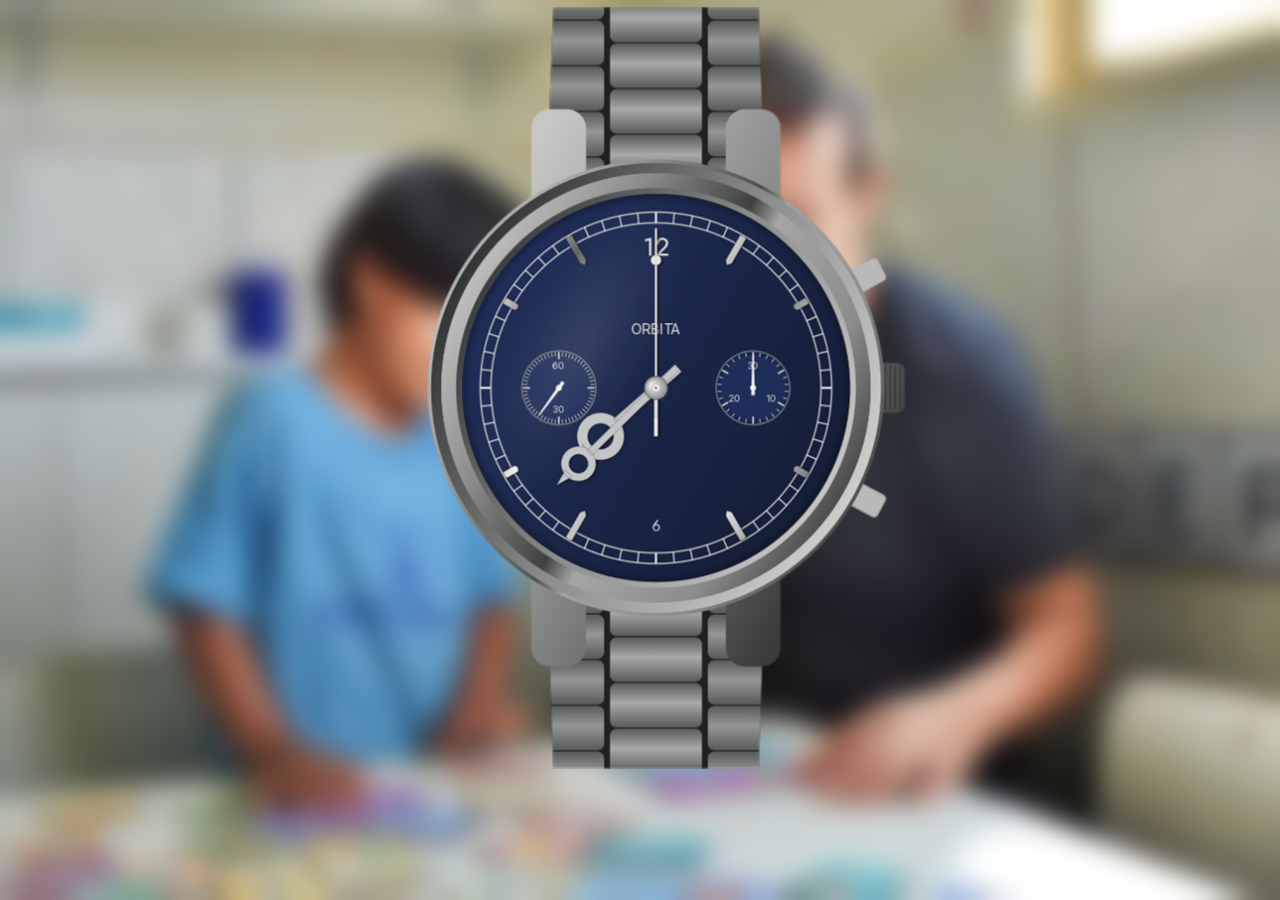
7.37.36
